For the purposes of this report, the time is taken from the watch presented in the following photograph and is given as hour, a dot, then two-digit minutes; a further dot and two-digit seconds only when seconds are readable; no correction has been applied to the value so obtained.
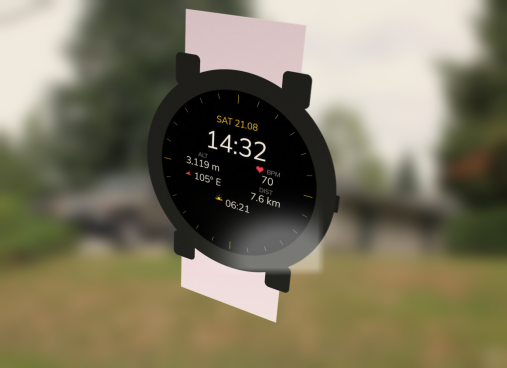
14.32
